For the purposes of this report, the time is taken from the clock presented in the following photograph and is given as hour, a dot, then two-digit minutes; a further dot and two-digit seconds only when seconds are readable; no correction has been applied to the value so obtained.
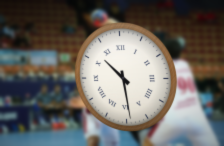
10.29
